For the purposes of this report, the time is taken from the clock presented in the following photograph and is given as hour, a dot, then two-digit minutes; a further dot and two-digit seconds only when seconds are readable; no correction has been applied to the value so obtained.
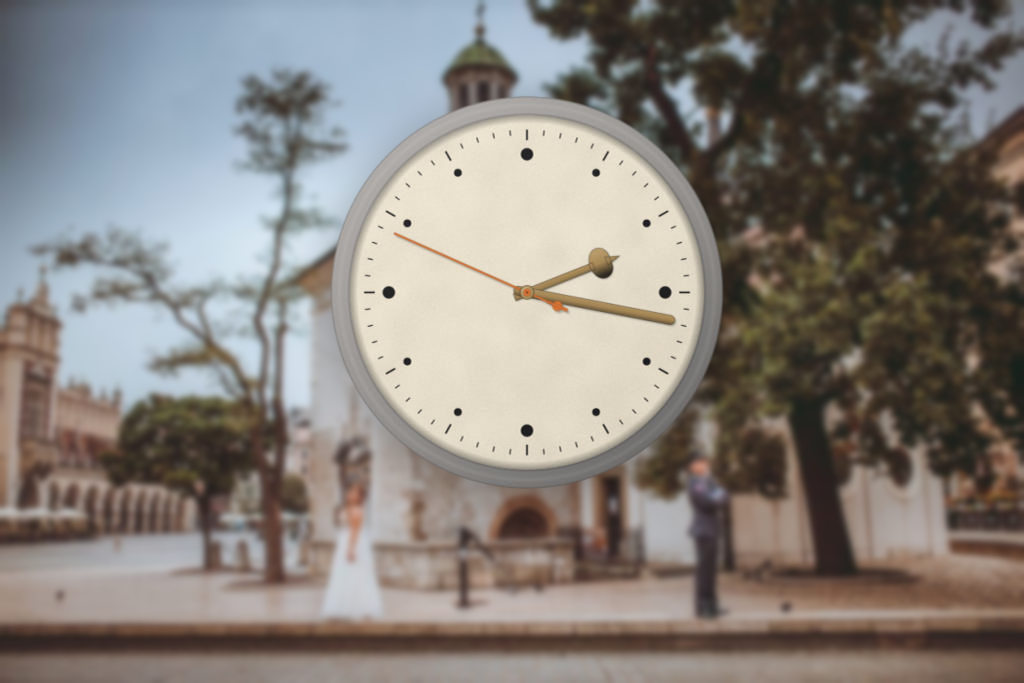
2.16.49
